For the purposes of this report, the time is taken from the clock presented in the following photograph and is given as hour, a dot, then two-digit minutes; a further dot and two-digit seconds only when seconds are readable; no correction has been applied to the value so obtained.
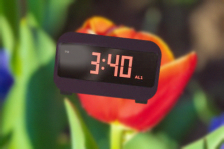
3.40
